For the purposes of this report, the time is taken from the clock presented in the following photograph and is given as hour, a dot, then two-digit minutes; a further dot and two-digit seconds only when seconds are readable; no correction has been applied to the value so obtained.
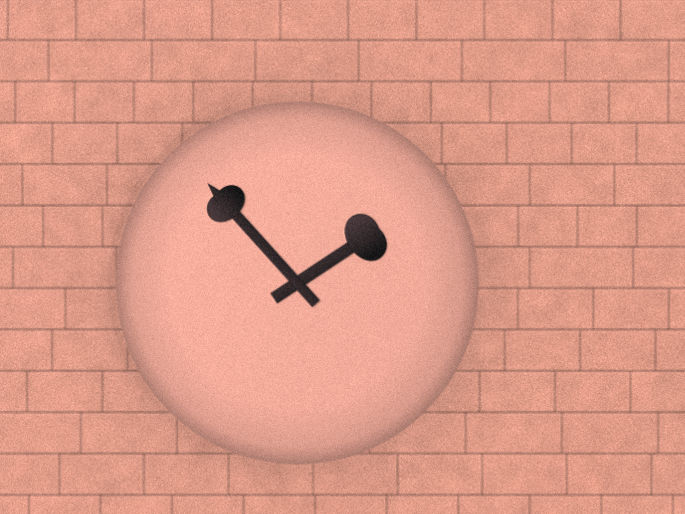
1.53
